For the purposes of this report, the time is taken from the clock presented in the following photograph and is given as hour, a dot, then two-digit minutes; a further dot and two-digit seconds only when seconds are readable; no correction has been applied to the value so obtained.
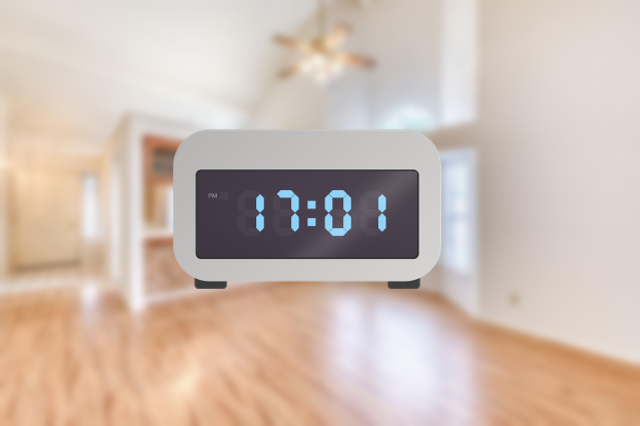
17.01
